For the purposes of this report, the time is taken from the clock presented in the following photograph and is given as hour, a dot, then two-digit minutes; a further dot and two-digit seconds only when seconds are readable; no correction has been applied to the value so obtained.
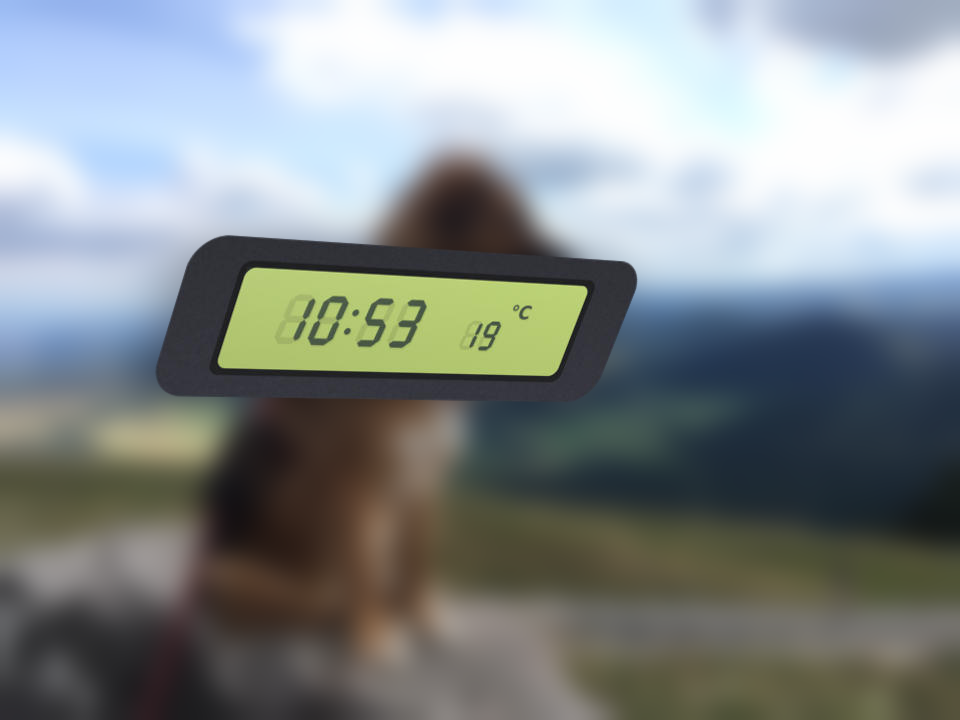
10.53
